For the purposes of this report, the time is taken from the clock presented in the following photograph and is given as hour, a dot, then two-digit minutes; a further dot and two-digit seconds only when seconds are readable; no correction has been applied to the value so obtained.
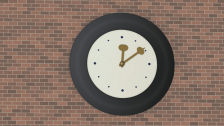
12.09
